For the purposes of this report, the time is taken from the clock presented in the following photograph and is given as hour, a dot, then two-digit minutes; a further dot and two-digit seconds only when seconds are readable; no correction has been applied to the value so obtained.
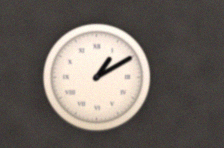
1.10
